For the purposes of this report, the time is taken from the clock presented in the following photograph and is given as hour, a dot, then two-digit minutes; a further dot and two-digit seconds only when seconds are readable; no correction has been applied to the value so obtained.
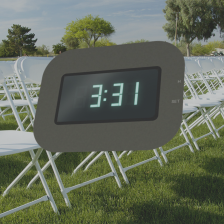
3.31
